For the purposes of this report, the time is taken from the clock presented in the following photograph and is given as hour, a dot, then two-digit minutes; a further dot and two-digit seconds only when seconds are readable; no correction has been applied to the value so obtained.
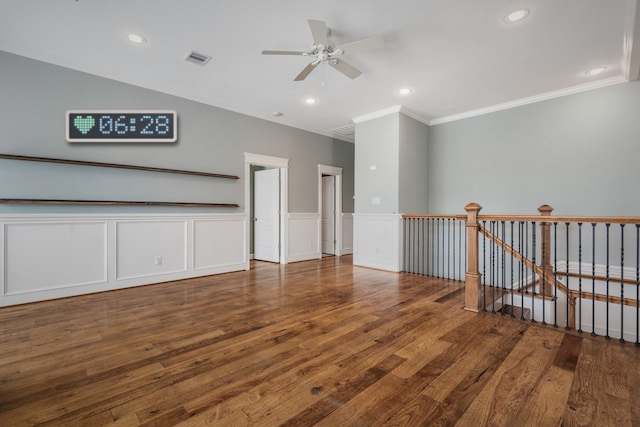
6.28
